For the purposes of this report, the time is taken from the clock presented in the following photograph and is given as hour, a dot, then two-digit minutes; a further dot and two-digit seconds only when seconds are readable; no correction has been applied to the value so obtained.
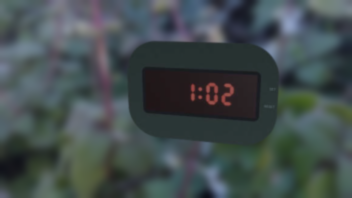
1.02
